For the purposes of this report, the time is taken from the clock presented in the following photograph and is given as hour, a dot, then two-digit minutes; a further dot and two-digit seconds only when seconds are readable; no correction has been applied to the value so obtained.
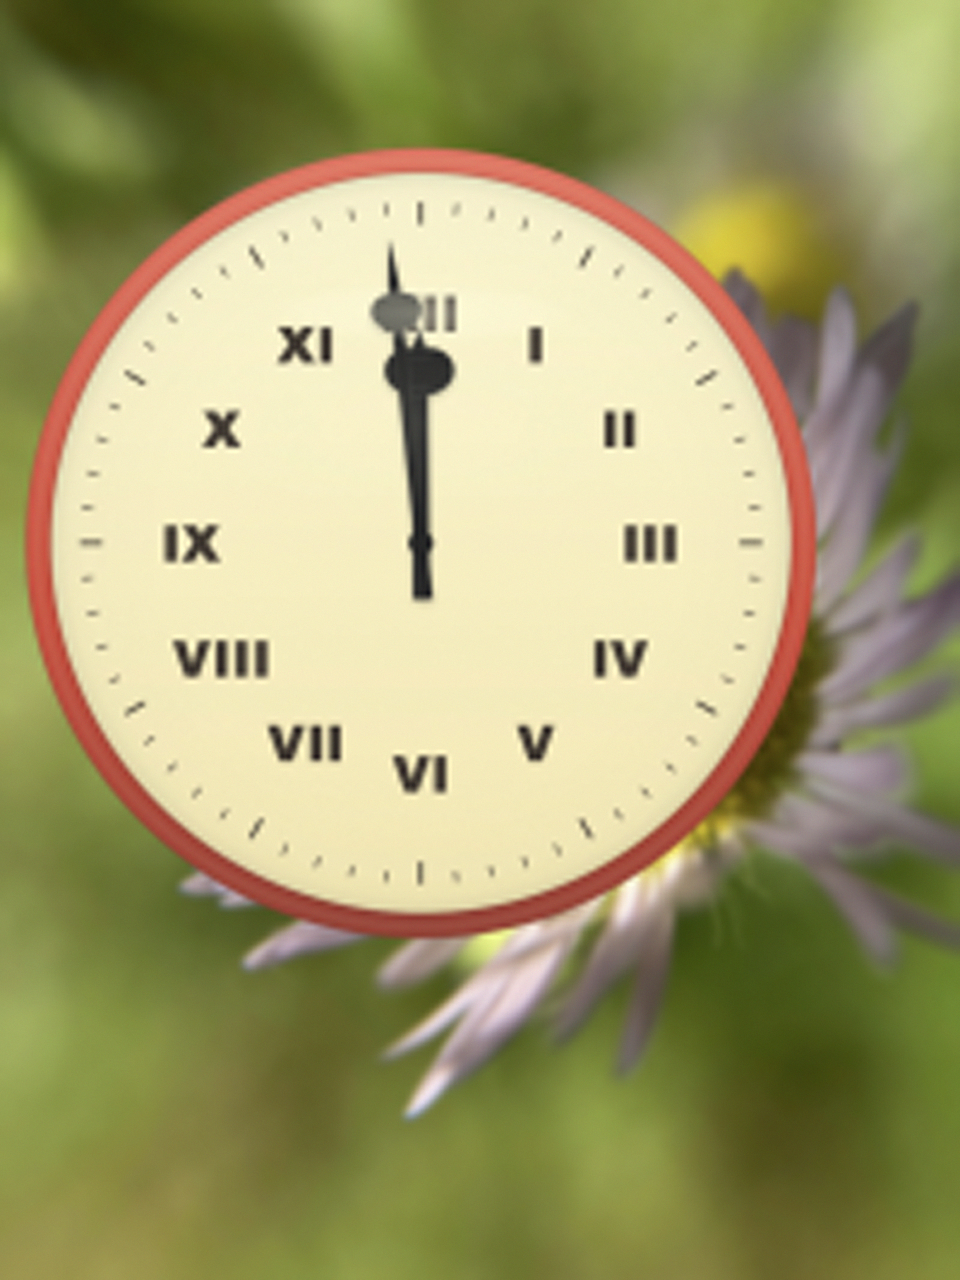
11.59
